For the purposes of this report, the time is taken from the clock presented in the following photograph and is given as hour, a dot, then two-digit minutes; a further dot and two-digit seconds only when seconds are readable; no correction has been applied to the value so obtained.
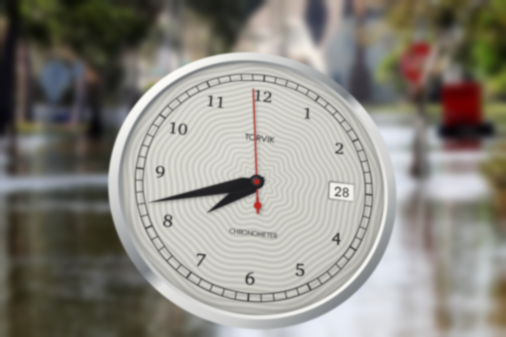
7.41.59
